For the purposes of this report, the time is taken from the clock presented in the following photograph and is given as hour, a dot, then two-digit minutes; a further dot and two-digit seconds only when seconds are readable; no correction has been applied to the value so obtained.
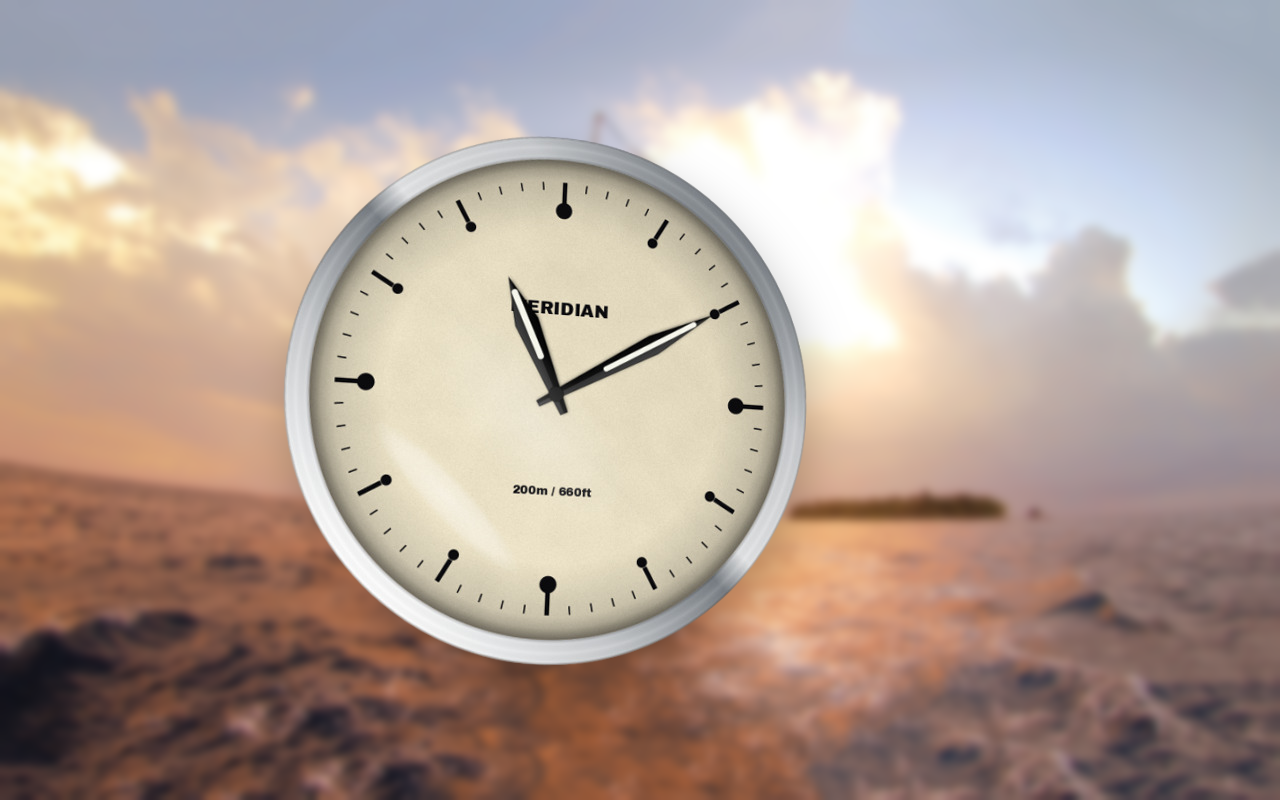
11.10
